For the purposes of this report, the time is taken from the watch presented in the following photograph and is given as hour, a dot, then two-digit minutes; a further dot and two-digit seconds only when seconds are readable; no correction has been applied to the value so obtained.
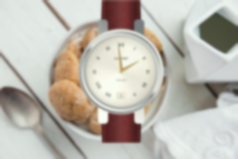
1.59
